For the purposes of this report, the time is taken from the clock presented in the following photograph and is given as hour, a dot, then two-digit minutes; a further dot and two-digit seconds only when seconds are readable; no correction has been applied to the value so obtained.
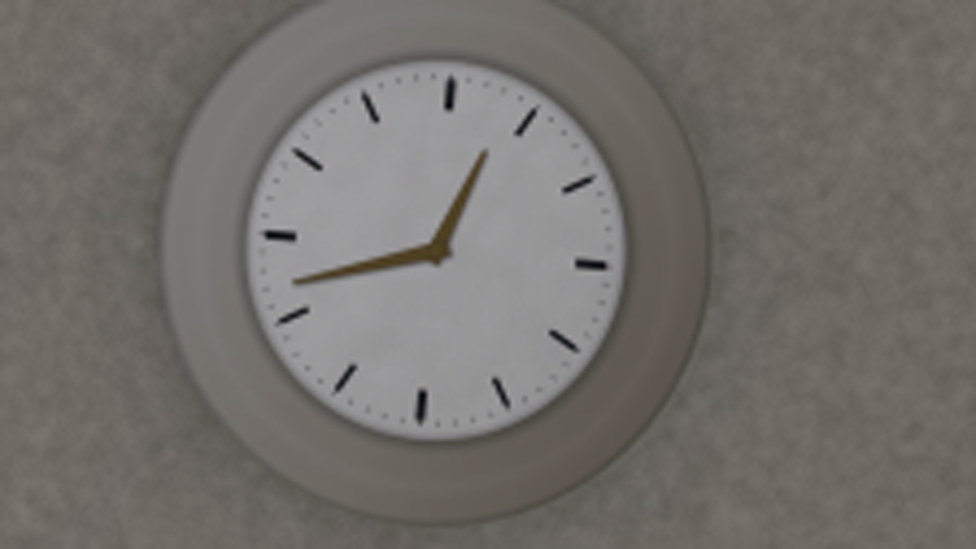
12.42
